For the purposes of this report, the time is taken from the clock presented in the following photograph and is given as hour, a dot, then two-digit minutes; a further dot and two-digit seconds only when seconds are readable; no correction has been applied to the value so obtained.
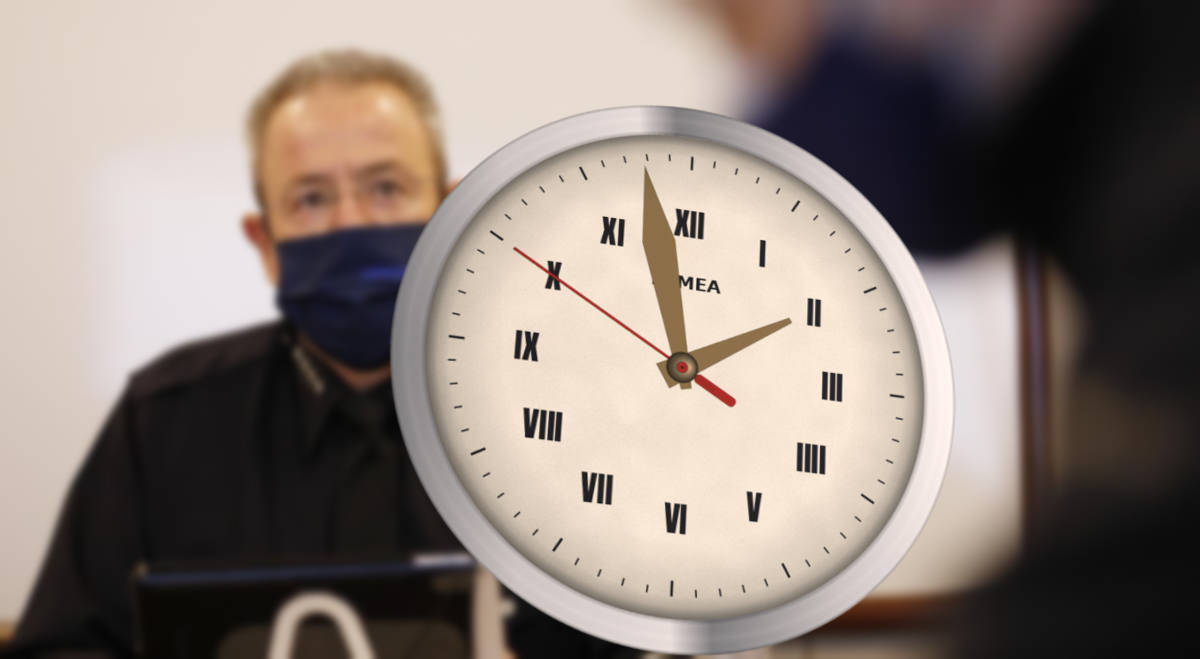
1.57.50
